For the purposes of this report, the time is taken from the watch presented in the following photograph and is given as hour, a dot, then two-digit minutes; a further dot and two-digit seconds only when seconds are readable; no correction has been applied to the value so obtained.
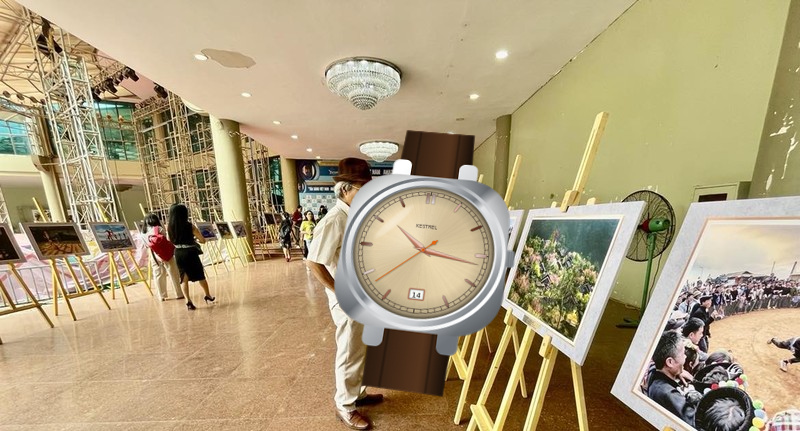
10.16.38
